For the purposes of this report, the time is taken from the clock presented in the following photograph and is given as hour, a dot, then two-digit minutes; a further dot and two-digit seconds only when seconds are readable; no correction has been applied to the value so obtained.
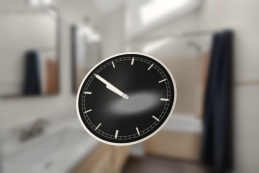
9.50
